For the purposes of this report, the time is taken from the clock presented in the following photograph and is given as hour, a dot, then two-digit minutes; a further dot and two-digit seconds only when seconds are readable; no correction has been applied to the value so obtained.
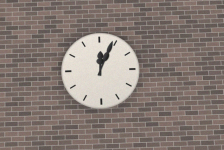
12.04
